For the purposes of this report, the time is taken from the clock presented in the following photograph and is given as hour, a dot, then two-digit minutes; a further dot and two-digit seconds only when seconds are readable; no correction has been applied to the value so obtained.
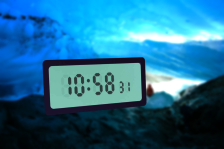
10.58.31
